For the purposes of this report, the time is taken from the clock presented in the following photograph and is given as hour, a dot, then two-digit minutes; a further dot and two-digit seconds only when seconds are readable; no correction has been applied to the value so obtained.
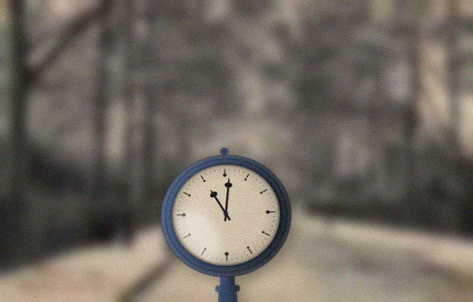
11.01
